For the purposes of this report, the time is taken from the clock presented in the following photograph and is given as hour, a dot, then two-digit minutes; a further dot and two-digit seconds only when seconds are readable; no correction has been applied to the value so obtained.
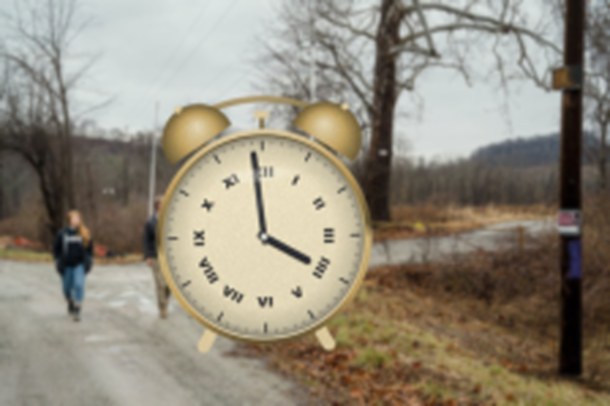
3.59
